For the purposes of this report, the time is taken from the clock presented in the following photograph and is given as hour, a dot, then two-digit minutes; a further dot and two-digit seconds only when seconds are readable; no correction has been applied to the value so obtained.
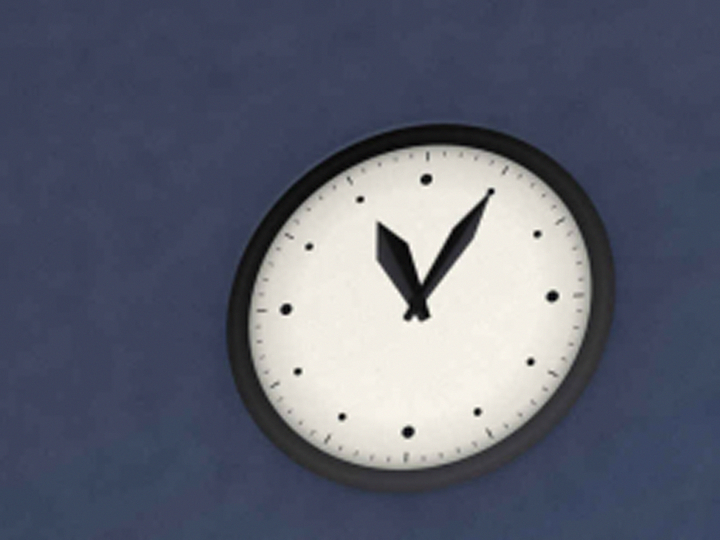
11.05
